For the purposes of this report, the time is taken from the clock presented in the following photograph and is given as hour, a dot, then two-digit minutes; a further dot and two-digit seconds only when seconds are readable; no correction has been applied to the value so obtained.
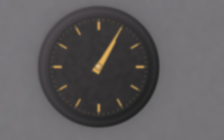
1.05
